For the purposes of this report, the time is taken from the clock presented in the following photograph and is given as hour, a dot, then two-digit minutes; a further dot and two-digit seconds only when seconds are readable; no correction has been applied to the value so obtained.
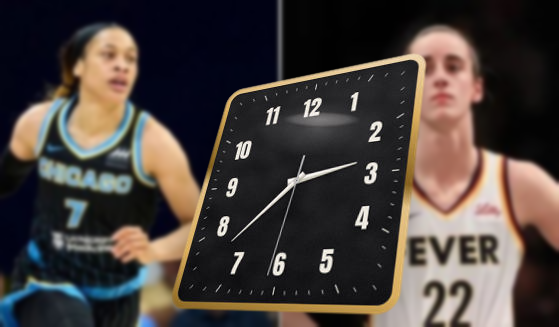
2.37.31
